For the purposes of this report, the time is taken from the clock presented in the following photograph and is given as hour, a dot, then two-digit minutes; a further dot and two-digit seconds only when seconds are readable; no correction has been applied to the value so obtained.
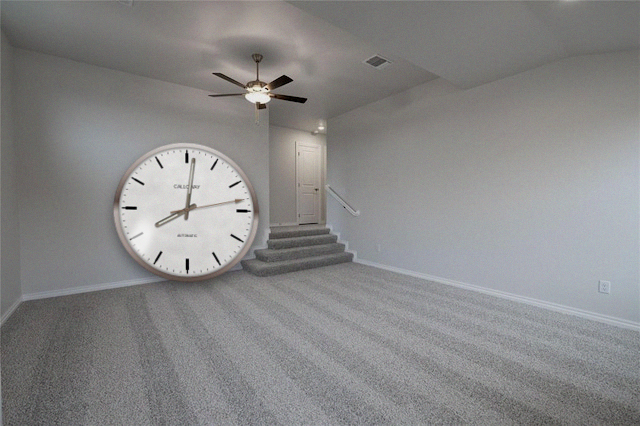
8.01.13
